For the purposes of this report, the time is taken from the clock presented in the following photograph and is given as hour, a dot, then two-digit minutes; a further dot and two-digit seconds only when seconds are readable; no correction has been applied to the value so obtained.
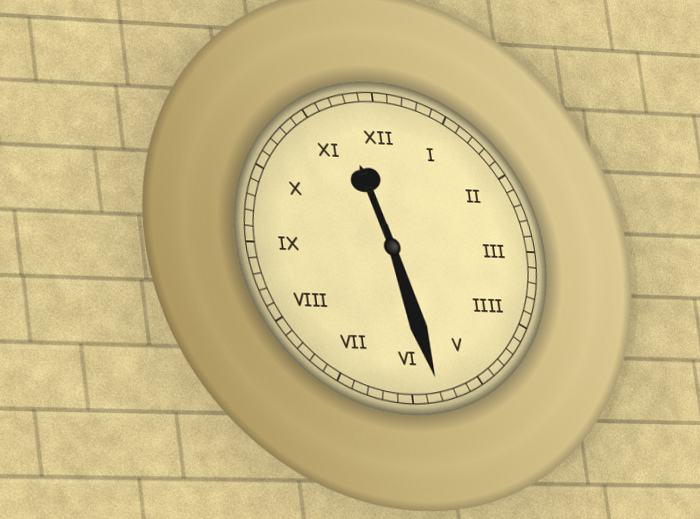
11.28
